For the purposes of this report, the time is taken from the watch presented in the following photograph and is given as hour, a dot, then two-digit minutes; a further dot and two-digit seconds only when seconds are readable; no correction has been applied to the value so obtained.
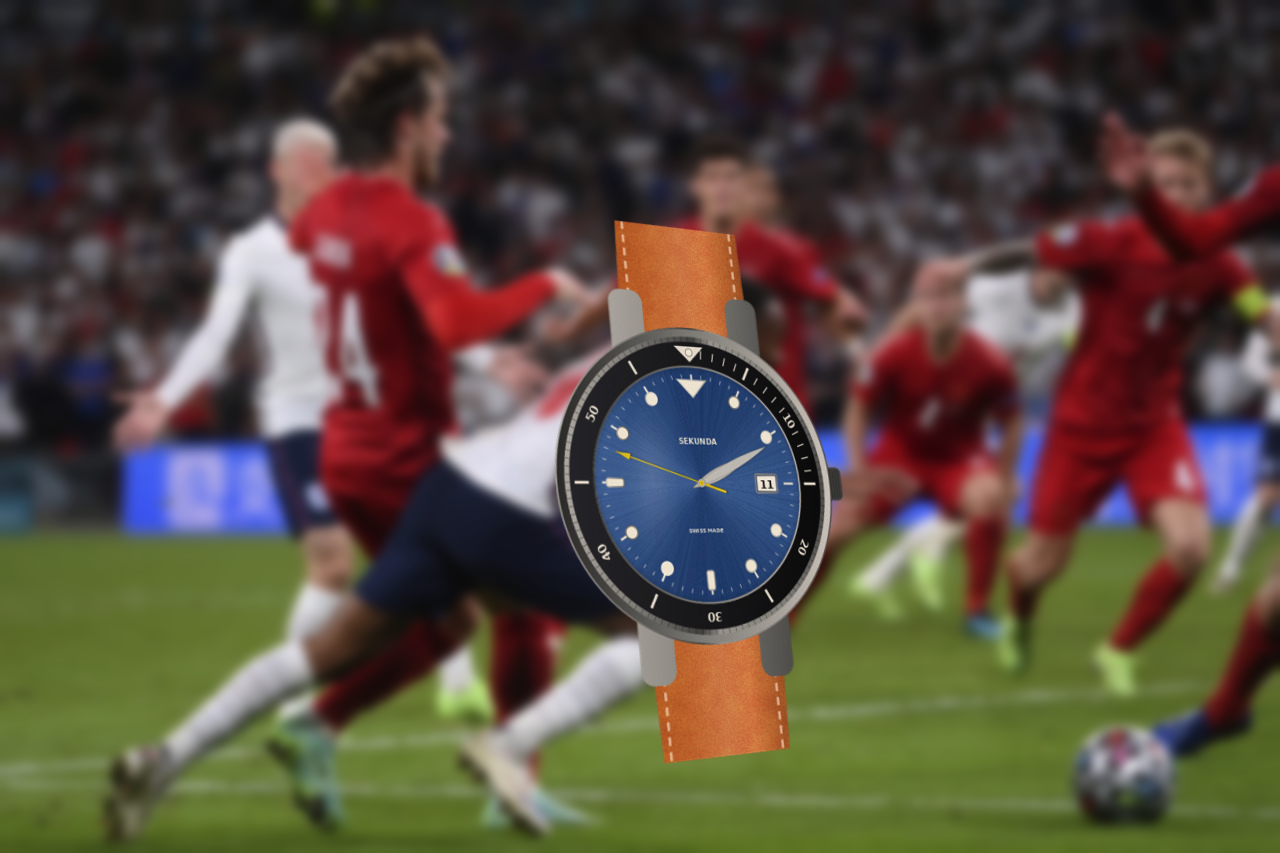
2.10.48
